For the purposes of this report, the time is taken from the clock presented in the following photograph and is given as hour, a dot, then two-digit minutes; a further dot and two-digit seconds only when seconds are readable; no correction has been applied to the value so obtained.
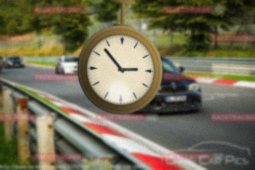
2.53
